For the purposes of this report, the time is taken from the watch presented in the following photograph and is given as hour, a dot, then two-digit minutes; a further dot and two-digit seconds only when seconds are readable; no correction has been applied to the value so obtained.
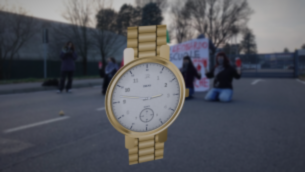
2.47
